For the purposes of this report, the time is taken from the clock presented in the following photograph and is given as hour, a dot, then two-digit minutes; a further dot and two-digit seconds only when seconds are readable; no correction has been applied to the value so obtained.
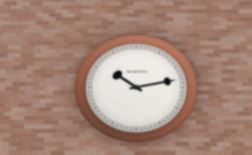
10.13
